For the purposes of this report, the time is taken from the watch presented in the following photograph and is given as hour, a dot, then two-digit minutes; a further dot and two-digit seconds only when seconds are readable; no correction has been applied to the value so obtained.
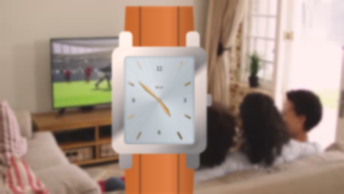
4.52
